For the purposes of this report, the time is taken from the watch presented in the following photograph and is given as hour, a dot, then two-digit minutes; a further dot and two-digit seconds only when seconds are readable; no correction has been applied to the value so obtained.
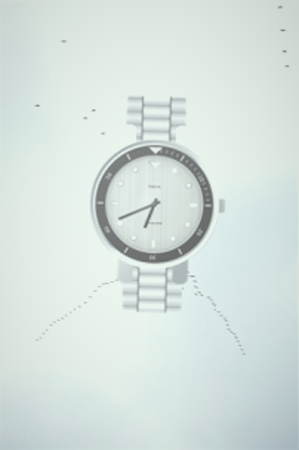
6.41
